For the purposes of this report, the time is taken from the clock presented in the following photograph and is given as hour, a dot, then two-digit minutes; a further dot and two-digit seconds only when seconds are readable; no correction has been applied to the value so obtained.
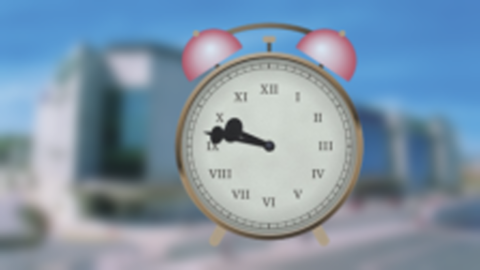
9.47
